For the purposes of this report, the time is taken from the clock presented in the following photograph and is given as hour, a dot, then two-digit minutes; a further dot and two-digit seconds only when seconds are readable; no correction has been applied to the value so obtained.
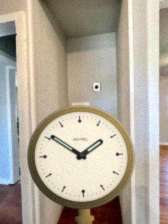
1.51
